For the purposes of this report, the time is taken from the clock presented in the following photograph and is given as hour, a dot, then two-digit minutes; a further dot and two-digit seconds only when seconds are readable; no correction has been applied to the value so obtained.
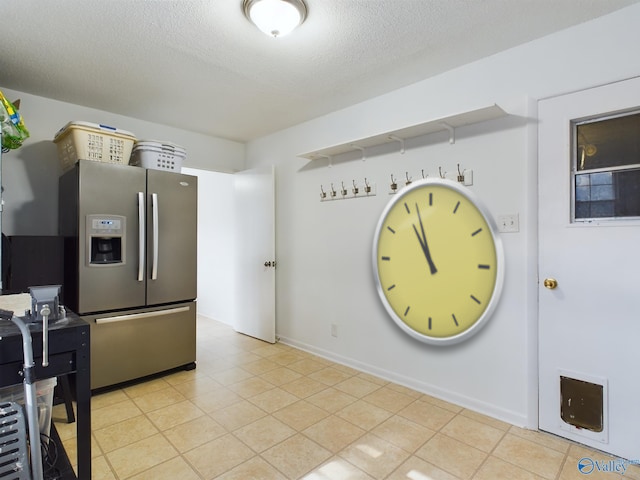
10.57
